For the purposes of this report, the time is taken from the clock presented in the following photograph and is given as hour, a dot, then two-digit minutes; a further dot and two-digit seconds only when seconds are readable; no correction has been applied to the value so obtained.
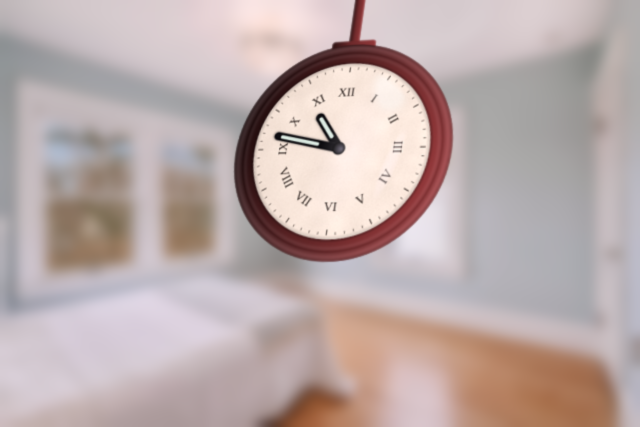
10.47
